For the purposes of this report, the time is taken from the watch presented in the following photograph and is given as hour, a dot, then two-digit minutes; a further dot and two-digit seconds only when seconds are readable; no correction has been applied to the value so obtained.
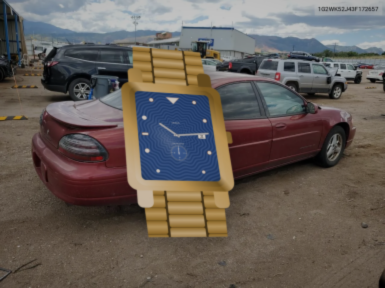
10.14
